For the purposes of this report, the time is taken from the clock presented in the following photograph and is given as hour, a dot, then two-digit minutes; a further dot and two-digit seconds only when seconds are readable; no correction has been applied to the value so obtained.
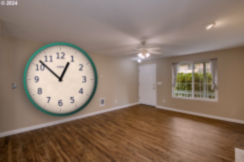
12.52
